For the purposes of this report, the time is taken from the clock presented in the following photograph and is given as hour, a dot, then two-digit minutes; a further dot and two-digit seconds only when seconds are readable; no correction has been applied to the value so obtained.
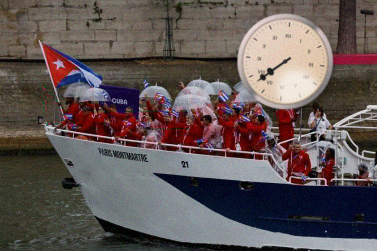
7.38
